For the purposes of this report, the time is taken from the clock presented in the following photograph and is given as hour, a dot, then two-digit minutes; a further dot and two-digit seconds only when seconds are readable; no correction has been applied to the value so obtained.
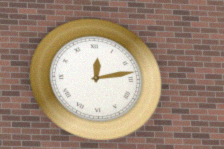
12.13
